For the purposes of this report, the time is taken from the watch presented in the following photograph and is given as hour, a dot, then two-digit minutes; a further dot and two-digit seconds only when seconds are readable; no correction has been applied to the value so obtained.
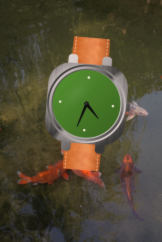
4.33
